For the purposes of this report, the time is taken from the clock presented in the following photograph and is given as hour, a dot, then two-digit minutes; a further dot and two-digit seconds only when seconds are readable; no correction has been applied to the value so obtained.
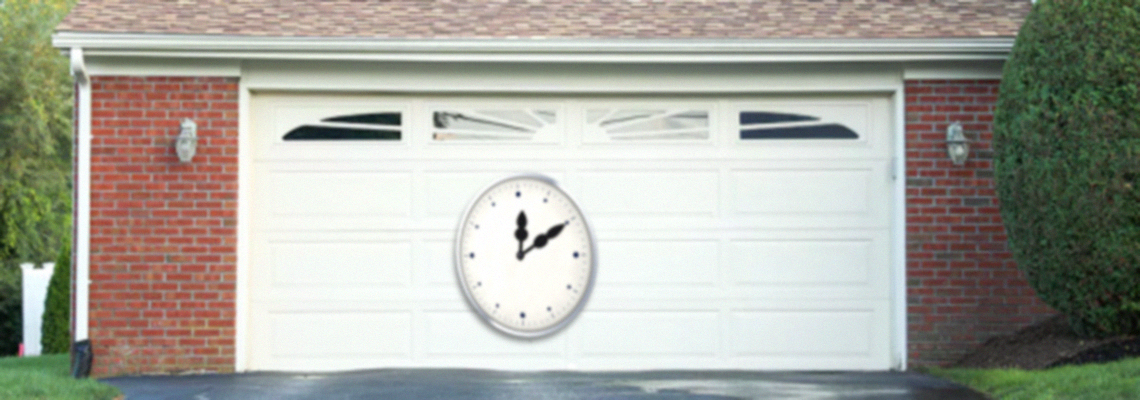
12.10
